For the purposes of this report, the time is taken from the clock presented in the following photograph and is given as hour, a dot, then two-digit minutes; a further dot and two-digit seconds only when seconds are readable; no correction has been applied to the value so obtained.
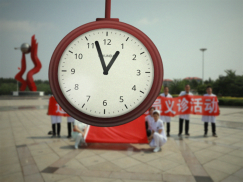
12.57
